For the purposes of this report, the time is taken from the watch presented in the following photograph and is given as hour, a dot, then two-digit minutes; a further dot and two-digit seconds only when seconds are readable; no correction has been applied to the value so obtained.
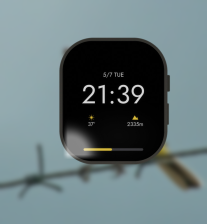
21.39
